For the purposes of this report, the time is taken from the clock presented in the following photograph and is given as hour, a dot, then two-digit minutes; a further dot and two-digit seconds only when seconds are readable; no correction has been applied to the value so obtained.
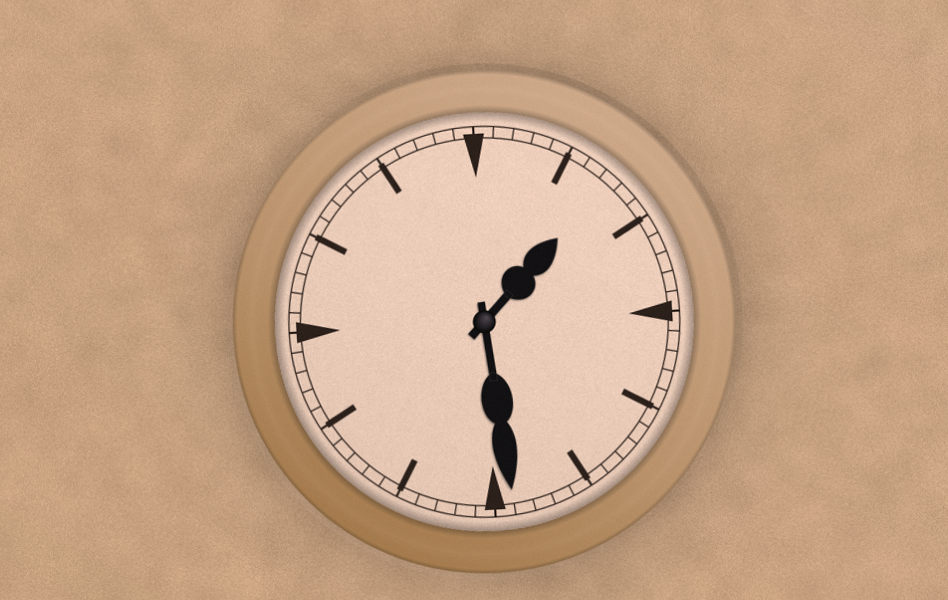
1.29
